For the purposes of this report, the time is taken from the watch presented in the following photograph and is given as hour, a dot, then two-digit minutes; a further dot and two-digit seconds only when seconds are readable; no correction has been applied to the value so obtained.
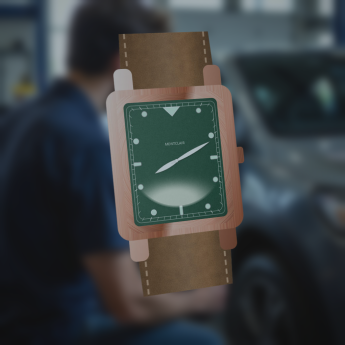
8.11
